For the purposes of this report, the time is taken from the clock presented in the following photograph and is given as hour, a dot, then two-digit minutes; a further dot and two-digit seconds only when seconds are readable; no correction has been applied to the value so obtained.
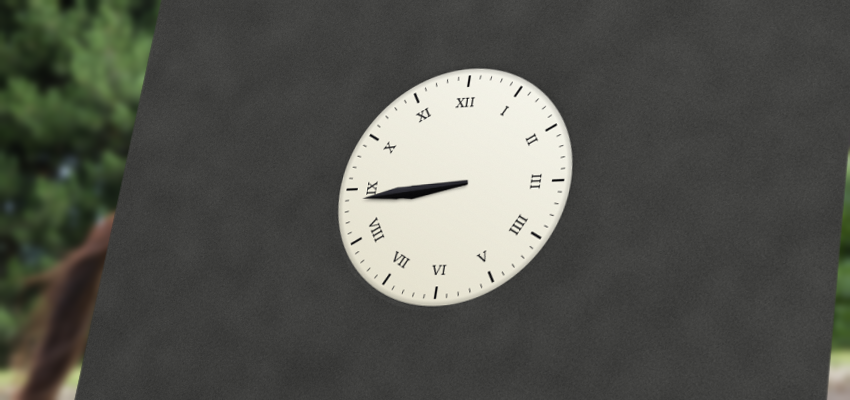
8.44
